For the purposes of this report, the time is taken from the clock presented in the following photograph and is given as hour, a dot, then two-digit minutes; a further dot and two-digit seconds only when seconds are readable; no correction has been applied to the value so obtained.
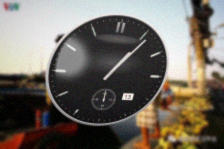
1.06
